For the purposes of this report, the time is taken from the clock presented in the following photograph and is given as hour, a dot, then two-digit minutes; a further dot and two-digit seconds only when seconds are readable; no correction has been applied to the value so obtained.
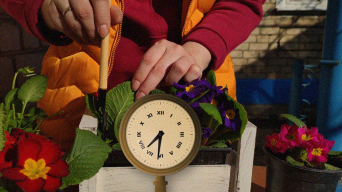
7.31
